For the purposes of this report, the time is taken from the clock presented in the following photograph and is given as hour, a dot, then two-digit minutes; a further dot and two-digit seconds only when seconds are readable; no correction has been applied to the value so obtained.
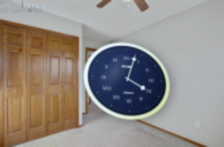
4.03
